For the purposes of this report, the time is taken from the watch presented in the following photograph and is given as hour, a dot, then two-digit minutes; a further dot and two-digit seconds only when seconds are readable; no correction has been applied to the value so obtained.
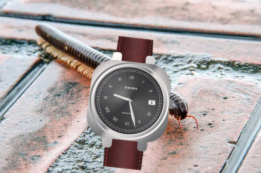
9.27
